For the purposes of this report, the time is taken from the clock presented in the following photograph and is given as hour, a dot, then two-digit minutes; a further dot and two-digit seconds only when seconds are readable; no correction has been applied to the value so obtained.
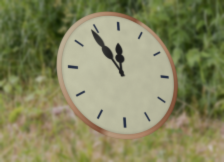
11.54
